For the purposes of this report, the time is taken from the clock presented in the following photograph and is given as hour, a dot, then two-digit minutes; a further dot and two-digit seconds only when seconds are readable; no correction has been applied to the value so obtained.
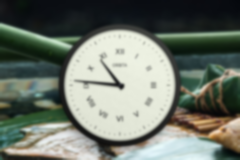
10.46
